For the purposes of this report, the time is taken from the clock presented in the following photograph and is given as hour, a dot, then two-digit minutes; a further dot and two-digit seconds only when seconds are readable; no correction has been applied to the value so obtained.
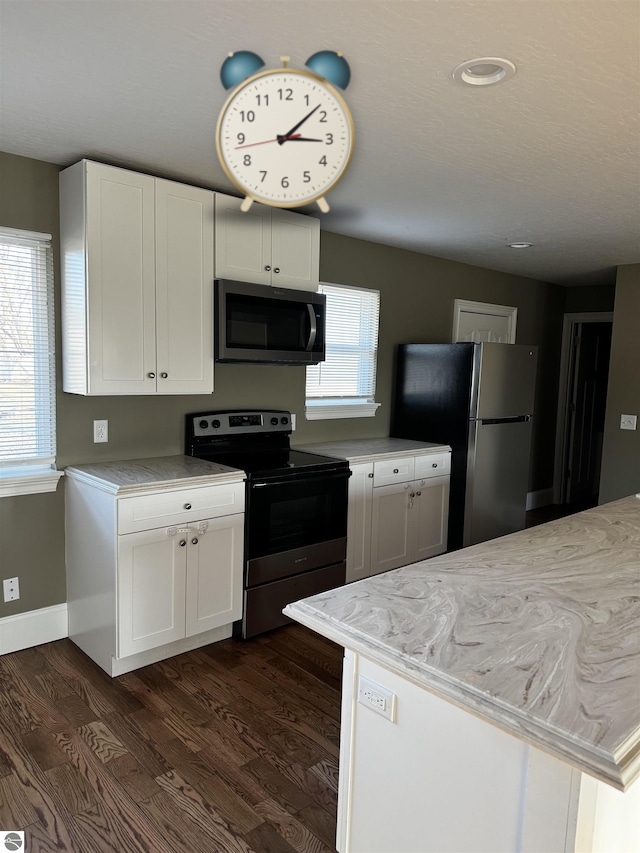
3.07.43
